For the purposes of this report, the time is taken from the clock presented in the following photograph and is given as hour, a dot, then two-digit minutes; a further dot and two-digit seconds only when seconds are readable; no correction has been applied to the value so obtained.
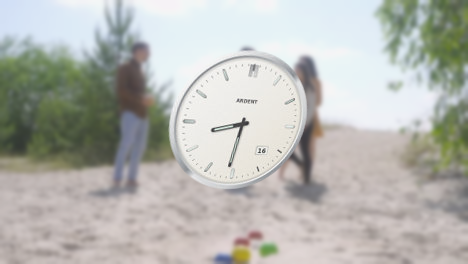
8.31
